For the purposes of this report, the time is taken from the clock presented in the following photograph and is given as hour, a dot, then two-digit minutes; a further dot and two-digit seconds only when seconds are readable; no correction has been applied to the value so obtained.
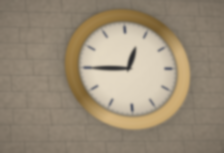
12.45
